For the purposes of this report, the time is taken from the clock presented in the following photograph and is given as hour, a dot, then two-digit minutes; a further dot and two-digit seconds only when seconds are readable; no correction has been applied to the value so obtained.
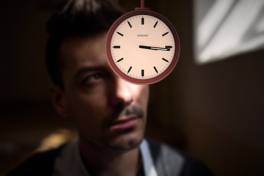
3.16
